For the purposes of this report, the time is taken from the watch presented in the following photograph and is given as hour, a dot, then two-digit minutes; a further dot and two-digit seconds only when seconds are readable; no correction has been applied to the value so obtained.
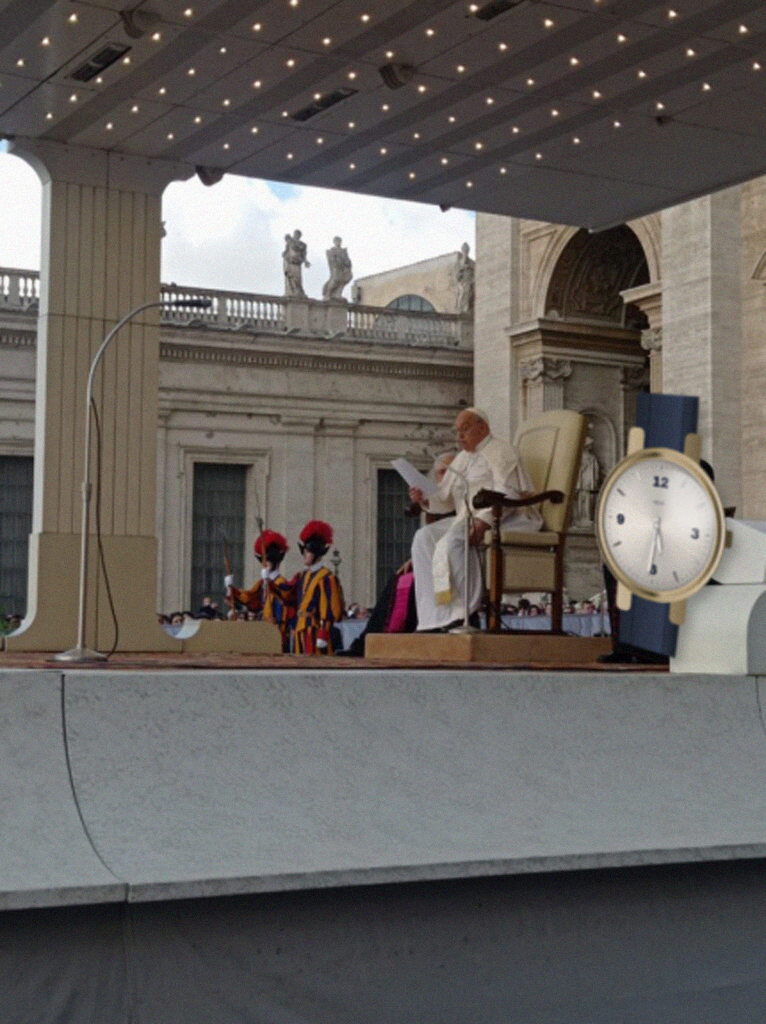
5.31
